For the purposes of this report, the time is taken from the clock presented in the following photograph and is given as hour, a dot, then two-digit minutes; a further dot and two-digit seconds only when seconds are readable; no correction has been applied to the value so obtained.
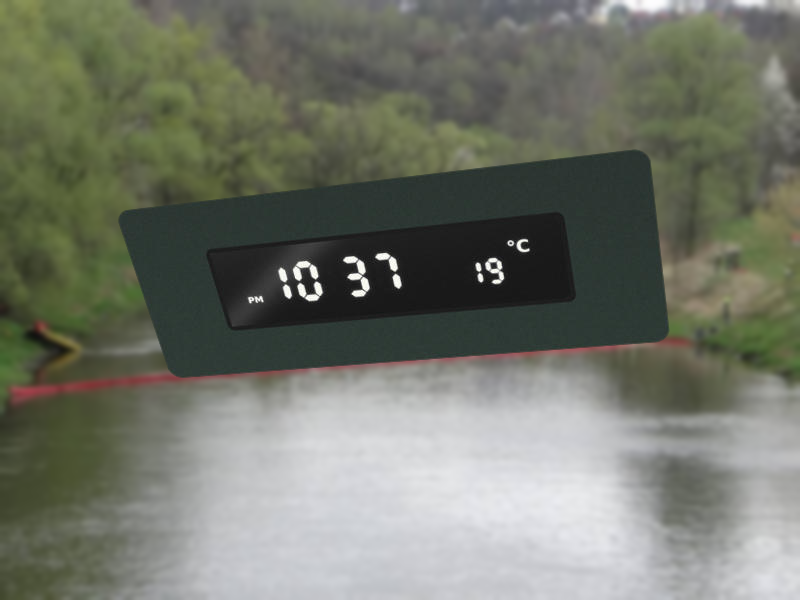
10.37
